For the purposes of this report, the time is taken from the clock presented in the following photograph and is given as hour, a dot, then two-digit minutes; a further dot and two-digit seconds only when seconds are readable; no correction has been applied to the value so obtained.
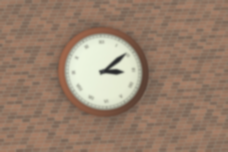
3.09
